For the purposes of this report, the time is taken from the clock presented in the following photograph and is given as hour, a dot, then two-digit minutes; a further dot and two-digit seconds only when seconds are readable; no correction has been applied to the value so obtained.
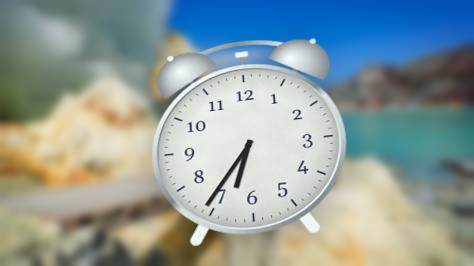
6.36
